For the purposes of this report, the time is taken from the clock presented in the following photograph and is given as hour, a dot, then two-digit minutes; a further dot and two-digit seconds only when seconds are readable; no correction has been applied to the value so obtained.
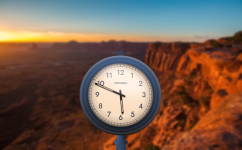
5.49
